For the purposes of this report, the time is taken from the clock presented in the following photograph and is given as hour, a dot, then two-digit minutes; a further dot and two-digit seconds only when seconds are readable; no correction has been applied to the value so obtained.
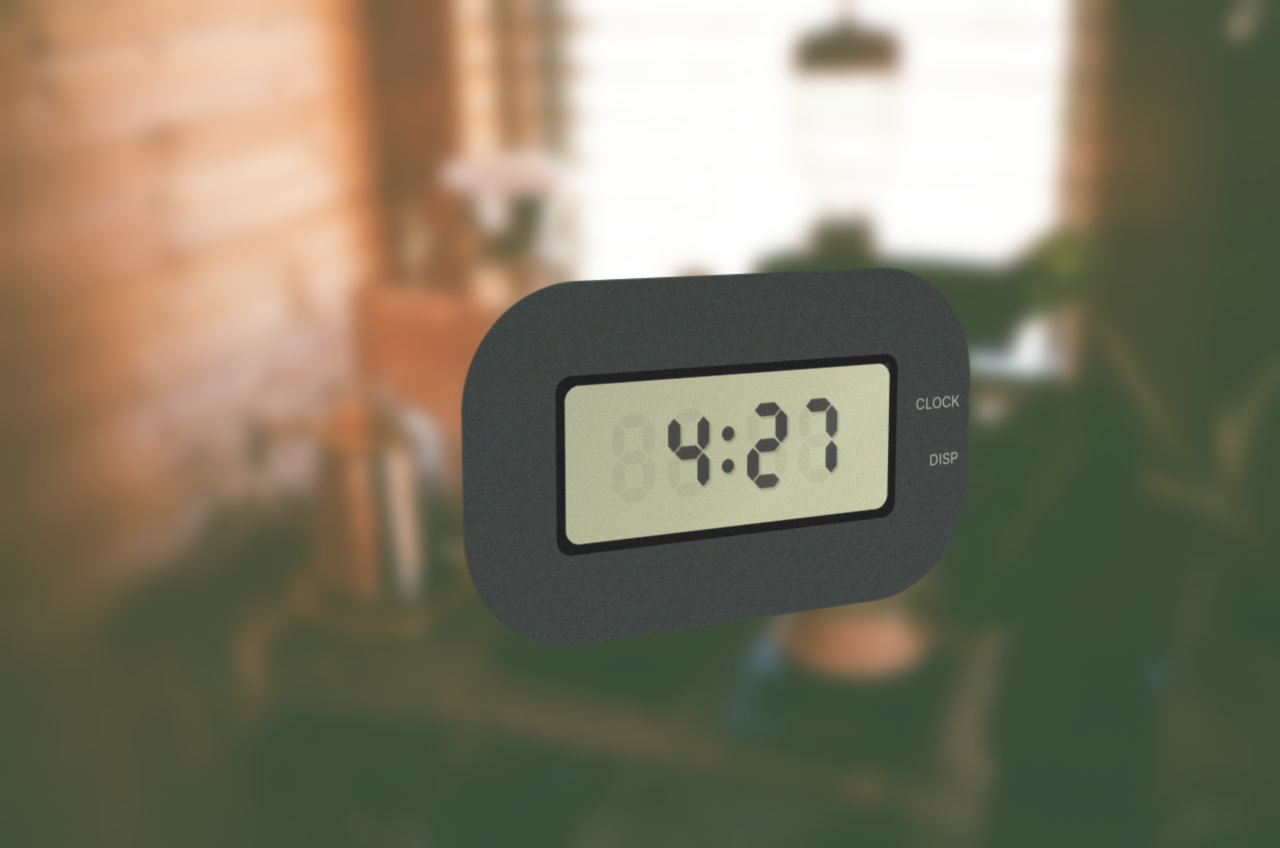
4.27
